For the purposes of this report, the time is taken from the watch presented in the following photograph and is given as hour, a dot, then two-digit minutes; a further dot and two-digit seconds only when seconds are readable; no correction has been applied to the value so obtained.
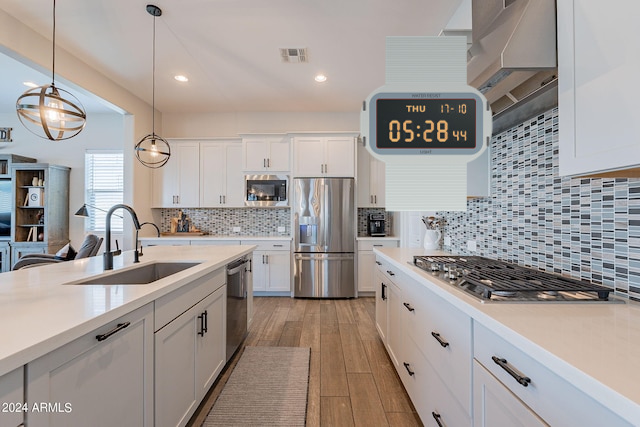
5.28.44
